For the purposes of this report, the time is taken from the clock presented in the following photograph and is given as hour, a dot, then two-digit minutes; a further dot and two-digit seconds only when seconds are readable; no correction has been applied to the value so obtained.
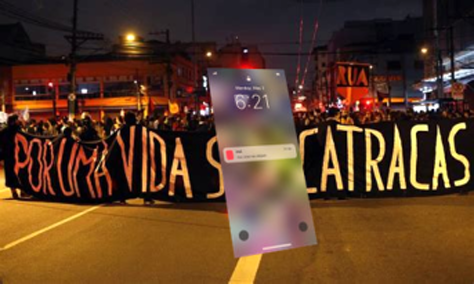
6.21
